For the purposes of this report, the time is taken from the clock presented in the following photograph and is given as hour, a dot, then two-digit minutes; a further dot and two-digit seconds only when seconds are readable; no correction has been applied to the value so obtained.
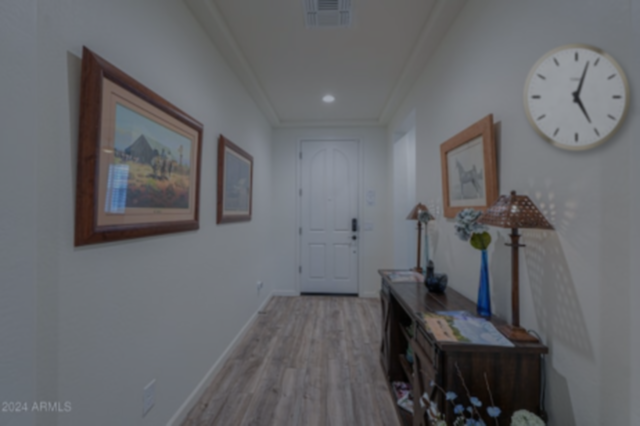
5.03
